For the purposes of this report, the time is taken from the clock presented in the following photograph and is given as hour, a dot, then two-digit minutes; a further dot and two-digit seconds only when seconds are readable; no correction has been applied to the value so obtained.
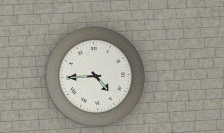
4.45
